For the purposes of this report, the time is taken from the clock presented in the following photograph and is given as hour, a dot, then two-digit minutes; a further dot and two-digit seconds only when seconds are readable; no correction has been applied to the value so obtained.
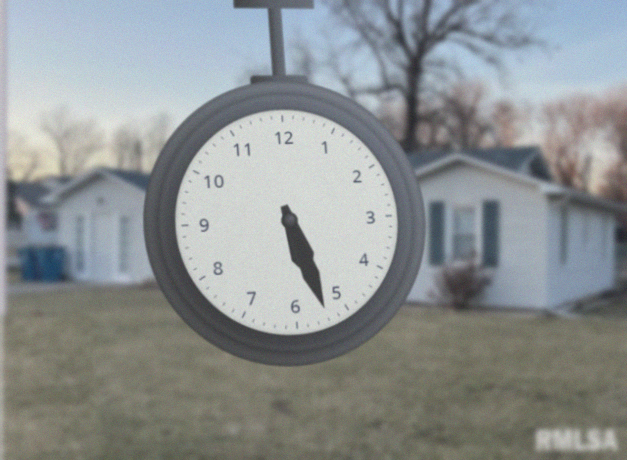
5.27
